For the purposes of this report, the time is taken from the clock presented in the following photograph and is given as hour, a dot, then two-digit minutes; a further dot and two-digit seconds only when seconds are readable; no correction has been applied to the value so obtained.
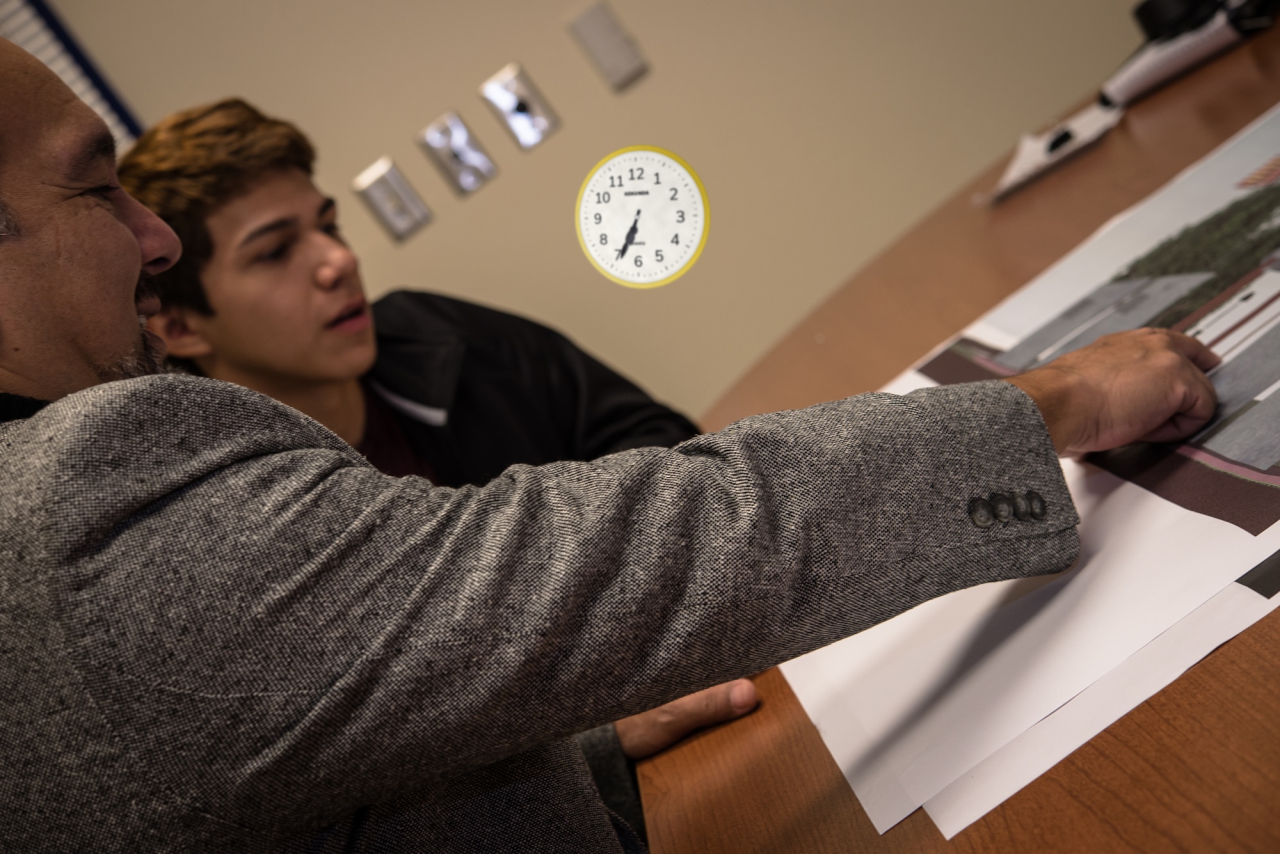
6.34
